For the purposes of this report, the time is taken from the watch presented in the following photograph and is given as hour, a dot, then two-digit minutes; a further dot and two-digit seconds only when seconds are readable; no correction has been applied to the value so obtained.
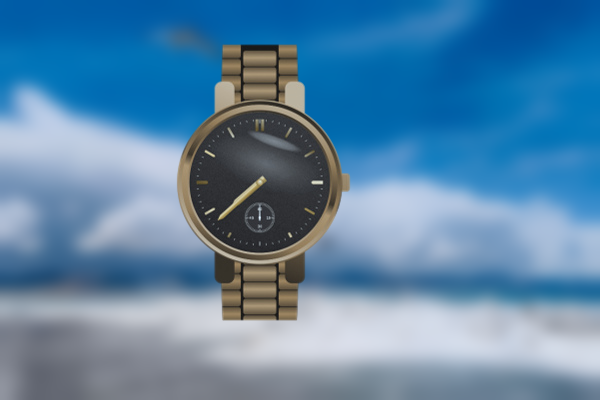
7.38
